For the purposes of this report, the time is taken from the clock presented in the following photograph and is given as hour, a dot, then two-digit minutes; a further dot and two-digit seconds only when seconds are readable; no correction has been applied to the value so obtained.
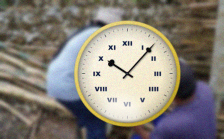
10.07
